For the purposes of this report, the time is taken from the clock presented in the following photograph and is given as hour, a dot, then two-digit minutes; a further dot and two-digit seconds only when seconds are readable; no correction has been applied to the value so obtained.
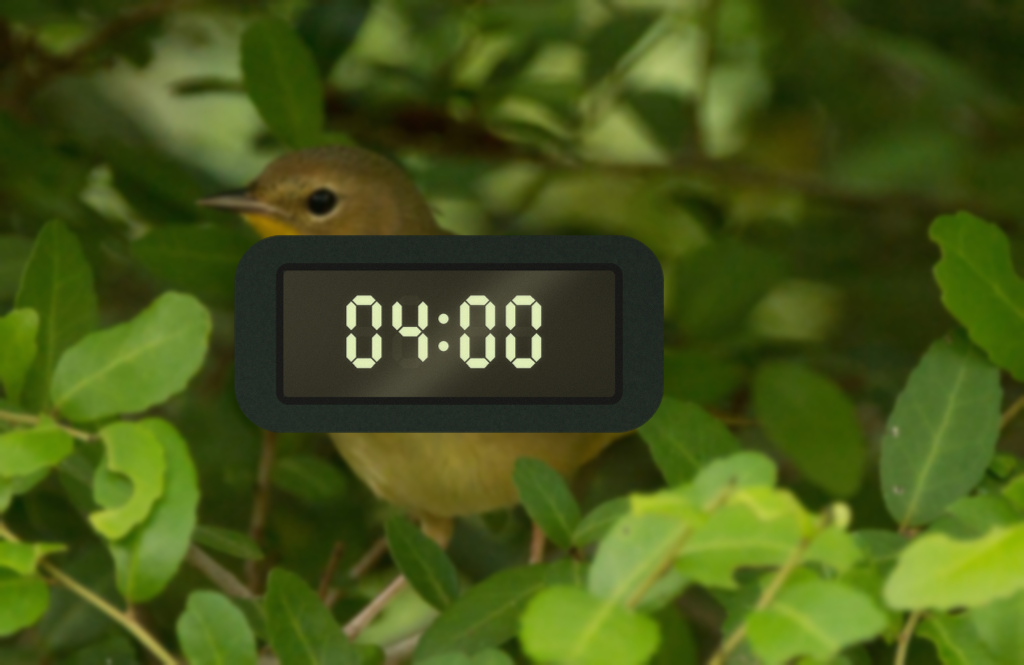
4.00
